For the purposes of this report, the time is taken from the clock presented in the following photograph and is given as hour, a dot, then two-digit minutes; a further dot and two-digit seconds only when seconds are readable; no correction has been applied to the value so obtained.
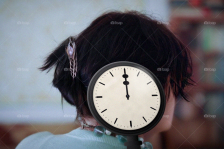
12.00
